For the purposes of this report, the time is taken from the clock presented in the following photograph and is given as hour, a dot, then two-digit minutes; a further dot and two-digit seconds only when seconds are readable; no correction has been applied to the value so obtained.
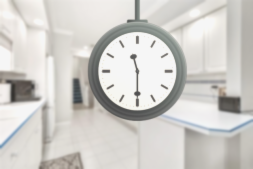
11.30
